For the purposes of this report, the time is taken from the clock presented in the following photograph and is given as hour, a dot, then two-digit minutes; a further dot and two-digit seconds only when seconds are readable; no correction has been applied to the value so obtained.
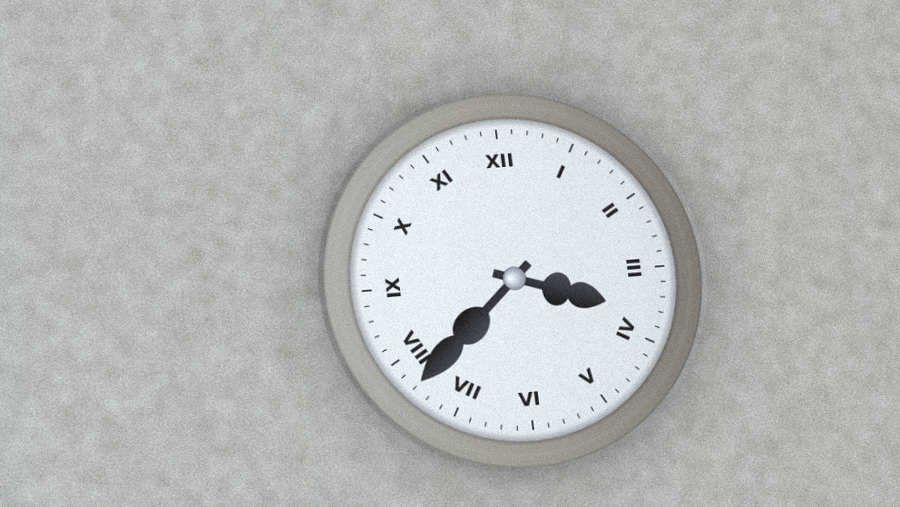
3.38
